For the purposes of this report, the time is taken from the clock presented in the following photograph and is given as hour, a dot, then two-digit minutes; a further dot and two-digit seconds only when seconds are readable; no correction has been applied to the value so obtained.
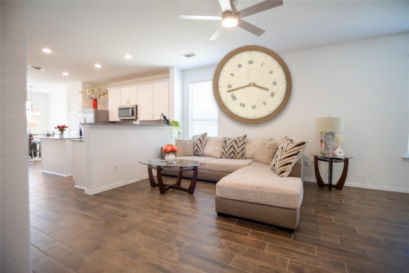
3.43
